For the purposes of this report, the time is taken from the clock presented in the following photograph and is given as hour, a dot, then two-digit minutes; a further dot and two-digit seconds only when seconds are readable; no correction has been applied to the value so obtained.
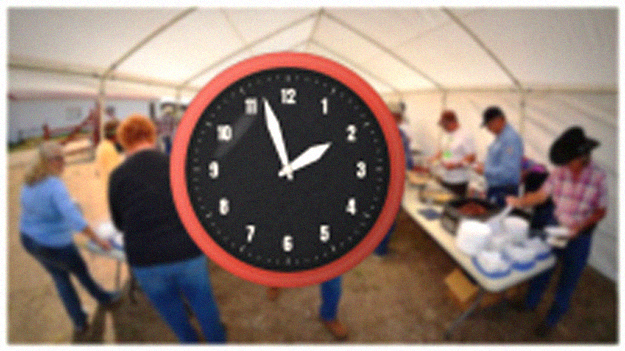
1.57
